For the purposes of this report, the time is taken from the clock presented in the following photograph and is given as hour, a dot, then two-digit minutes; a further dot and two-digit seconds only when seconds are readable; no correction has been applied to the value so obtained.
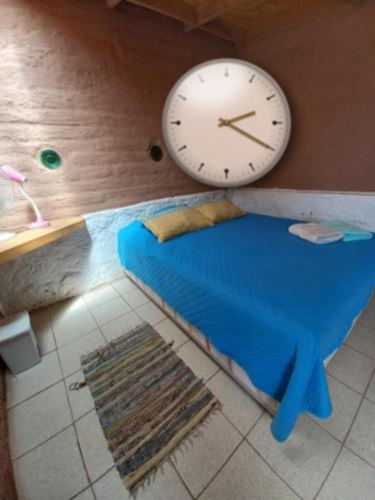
2.20
